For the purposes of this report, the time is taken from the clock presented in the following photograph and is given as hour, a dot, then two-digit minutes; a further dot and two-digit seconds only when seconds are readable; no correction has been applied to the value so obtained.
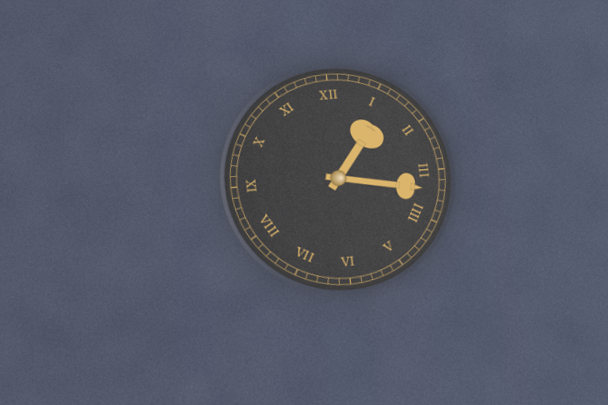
1.17
